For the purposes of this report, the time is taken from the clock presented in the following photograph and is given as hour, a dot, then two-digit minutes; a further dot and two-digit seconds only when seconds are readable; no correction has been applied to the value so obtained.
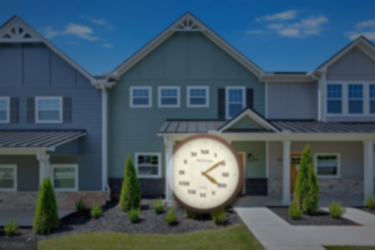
4.09
